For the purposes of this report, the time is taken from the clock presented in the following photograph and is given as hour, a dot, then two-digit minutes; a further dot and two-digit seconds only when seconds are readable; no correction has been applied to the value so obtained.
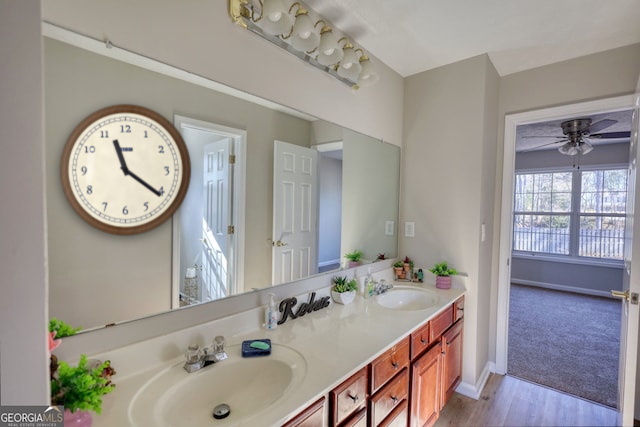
11.21
